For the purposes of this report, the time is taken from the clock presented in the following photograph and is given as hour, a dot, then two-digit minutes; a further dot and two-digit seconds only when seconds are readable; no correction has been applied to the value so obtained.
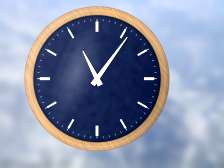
11.06
